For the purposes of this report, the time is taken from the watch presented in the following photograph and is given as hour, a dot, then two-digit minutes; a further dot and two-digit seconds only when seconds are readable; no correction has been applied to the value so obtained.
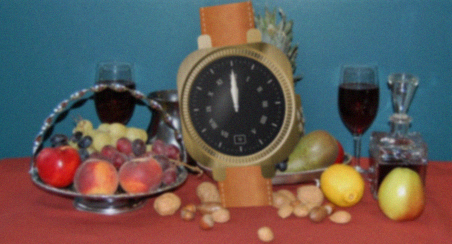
12.00
